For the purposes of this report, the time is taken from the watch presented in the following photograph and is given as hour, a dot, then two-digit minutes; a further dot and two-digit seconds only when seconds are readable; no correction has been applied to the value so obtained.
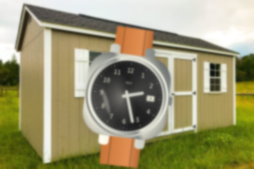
2.27
